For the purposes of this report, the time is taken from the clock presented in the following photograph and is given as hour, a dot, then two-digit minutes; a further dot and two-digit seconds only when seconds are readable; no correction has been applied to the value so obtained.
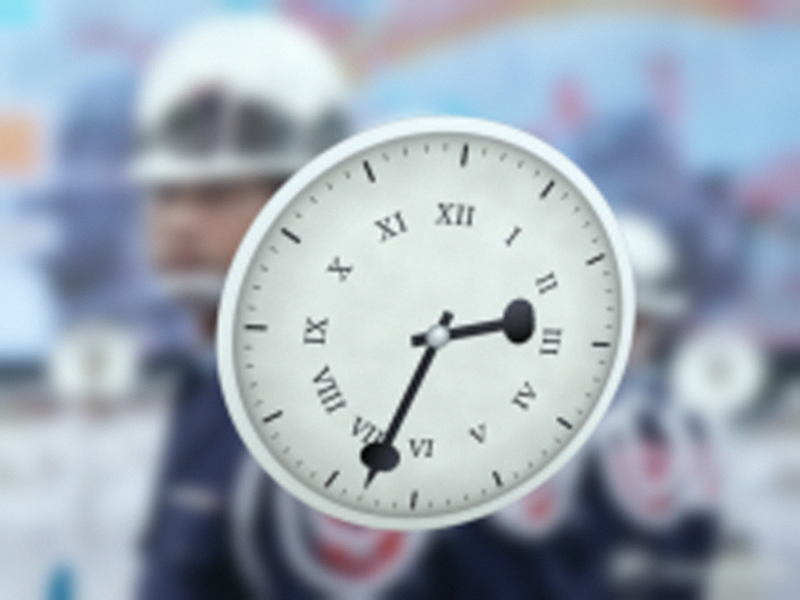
2.33
